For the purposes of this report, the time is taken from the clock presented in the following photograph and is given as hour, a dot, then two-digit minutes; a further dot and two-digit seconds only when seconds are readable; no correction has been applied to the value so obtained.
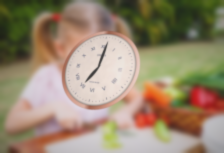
7.01
